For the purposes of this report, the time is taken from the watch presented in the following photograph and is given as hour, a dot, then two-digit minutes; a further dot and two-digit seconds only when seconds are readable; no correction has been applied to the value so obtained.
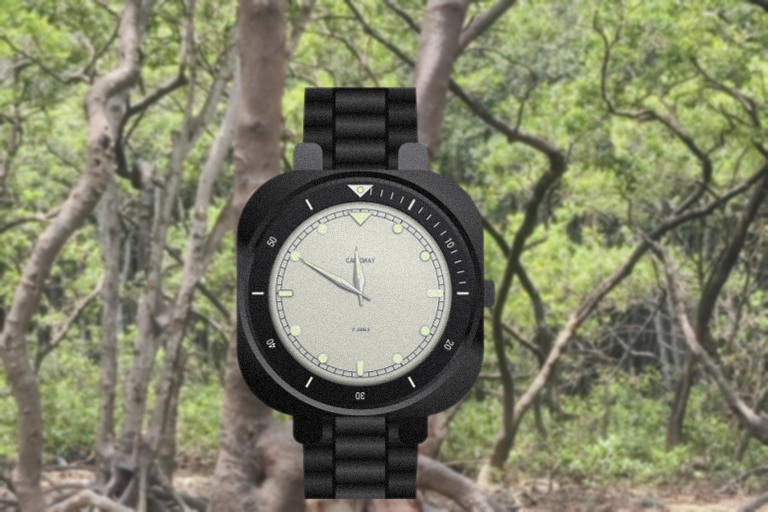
11.50
